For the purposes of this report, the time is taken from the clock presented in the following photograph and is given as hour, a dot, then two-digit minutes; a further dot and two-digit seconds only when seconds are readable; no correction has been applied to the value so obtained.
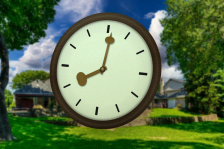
8.01
